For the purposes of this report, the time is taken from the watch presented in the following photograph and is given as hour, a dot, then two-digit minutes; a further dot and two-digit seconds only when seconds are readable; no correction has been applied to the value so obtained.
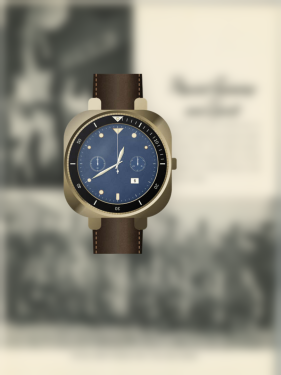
12.40
